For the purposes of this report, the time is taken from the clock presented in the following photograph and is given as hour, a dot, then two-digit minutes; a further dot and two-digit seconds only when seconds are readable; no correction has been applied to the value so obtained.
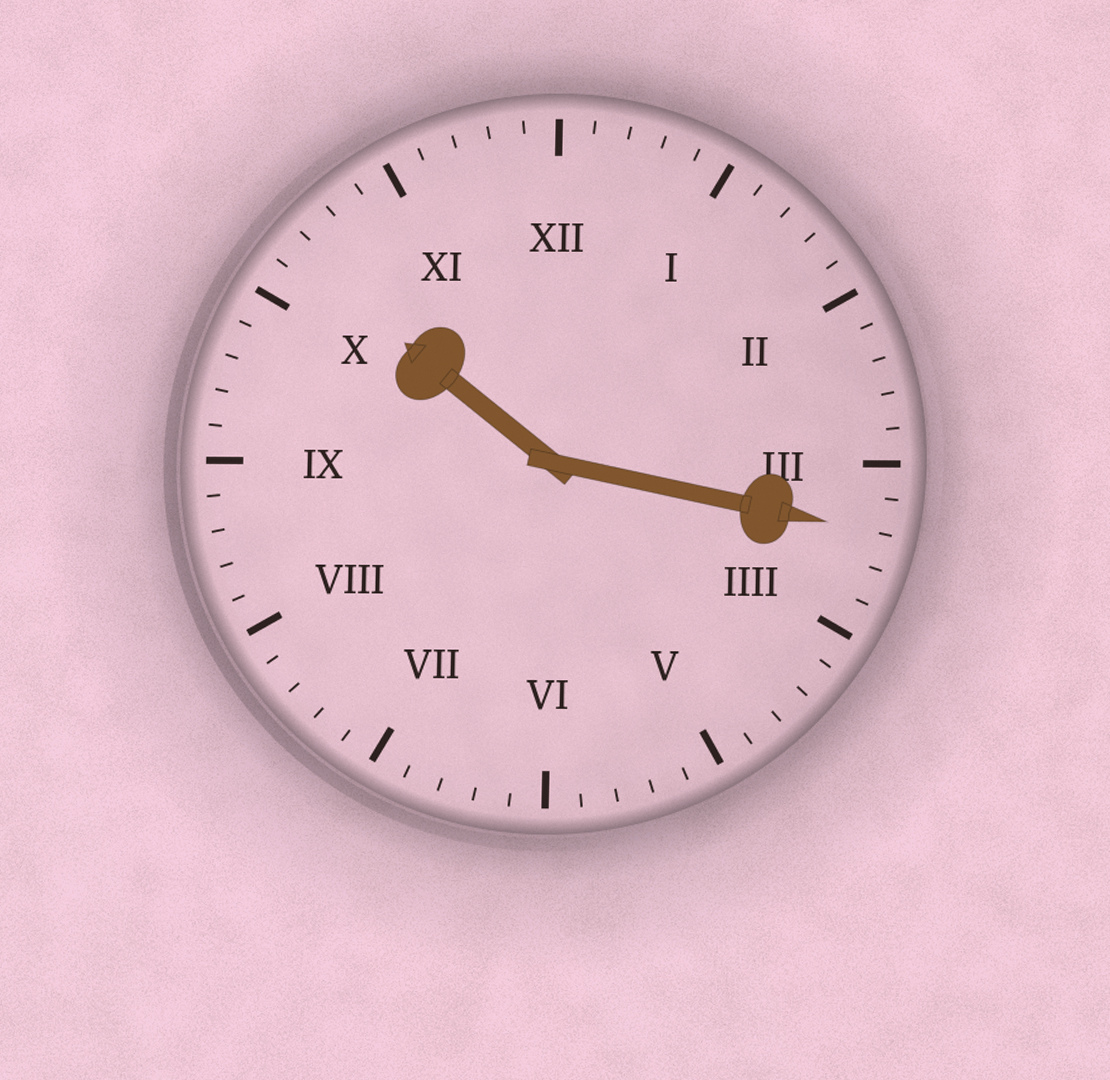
10.17
